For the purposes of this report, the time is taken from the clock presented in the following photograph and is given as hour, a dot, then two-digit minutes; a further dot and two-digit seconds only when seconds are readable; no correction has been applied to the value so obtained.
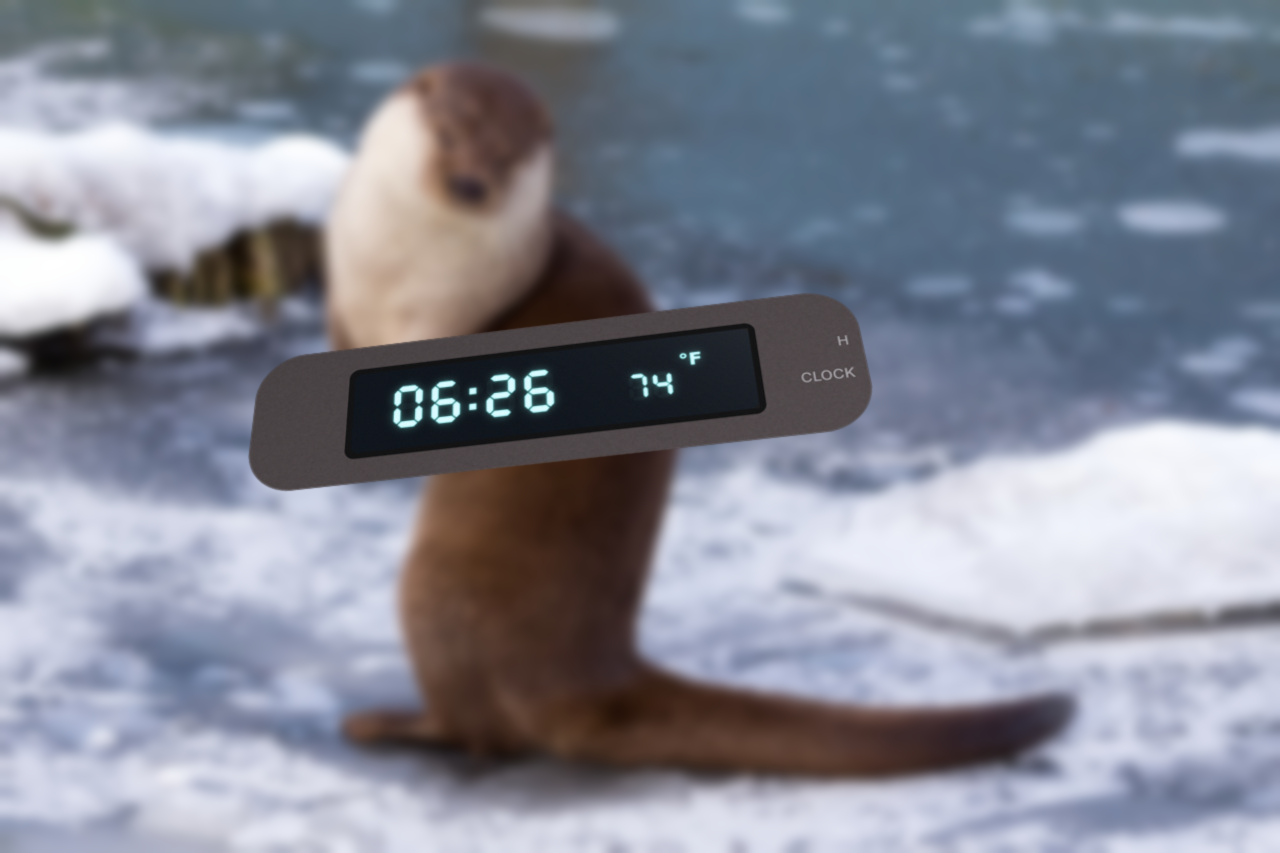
6.26
